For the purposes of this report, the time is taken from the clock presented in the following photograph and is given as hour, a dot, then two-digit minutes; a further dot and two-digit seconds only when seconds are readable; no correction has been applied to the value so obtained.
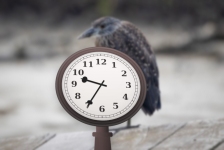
9.35
